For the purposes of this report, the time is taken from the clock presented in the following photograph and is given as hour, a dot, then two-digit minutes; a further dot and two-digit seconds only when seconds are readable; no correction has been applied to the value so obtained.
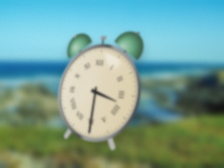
3.30
